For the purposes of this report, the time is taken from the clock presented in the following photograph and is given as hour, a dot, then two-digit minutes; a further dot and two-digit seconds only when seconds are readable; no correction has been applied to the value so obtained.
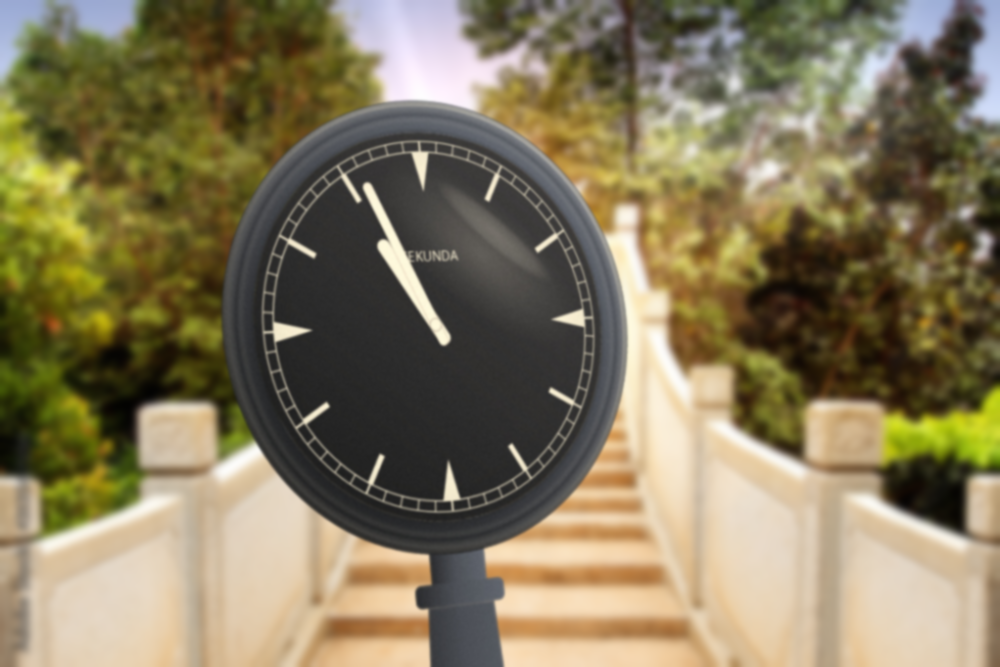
10.56
